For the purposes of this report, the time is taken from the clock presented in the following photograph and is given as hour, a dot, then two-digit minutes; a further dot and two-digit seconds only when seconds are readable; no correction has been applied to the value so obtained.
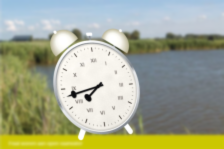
7.43
